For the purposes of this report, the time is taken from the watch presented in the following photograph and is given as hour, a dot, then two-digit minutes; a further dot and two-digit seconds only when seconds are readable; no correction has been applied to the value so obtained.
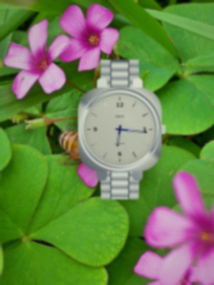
6.16
